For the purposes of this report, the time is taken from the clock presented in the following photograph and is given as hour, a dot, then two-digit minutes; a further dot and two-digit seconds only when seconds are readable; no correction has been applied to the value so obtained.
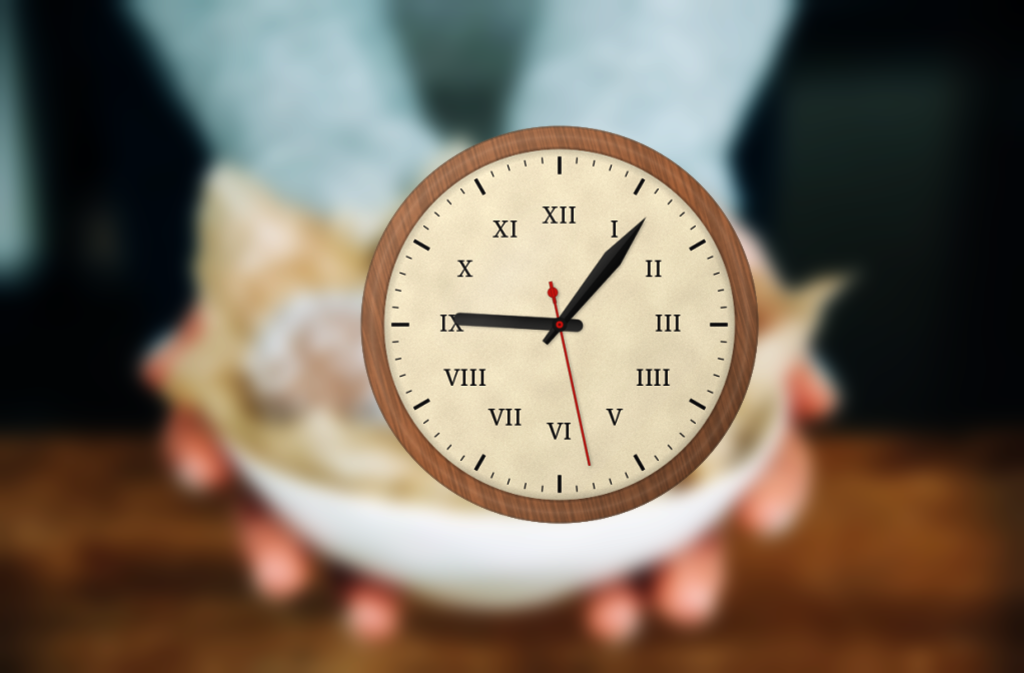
9.06.28
